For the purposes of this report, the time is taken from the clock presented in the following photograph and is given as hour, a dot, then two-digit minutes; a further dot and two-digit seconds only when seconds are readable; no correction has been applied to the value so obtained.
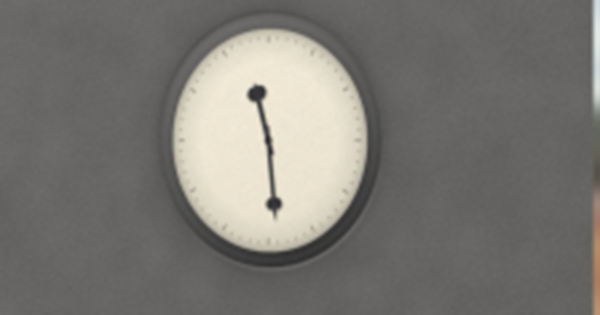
11.29
